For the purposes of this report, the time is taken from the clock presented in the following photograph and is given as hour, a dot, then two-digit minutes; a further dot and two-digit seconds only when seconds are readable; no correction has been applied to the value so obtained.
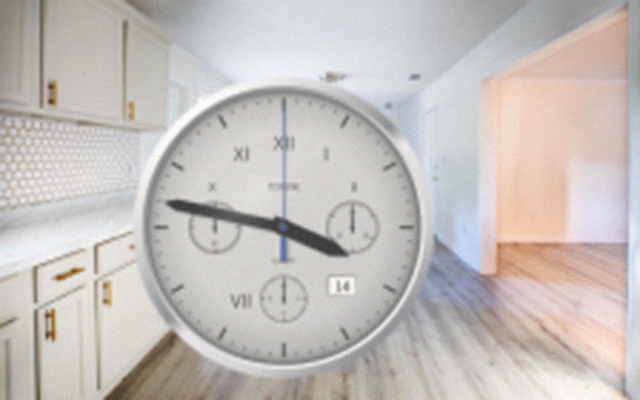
3.47
